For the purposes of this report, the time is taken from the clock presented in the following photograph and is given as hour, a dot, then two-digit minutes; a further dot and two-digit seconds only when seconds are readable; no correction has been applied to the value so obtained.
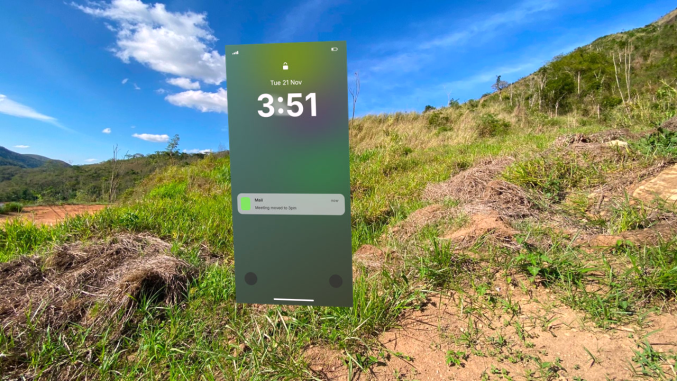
3.51
